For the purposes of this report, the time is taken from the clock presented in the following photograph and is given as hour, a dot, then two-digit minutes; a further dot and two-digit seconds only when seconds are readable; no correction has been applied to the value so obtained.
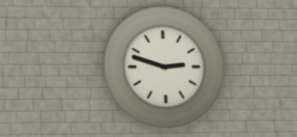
2.48
